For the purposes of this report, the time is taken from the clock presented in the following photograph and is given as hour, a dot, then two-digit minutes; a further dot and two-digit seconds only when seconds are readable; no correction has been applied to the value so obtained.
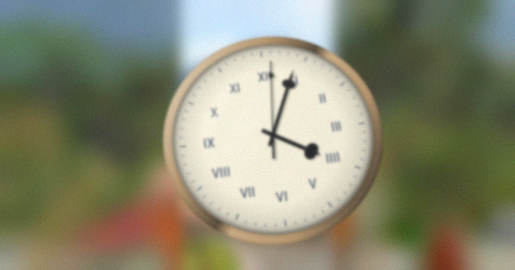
4.04.01
